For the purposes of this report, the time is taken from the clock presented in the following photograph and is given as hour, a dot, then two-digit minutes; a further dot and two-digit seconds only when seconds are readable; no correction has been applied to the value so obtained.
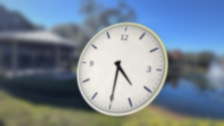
4.30
